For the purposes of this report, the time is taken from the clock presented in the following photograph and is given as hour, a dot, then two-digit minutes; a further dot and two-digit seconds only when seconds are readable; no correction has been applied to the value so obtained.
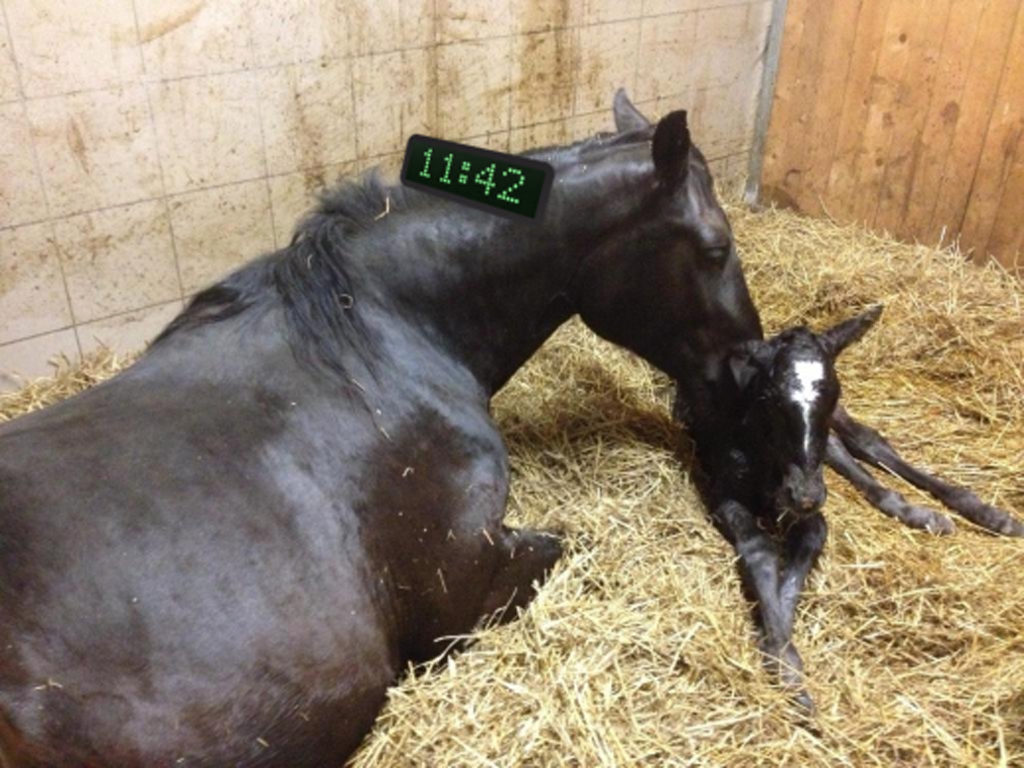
11.42
